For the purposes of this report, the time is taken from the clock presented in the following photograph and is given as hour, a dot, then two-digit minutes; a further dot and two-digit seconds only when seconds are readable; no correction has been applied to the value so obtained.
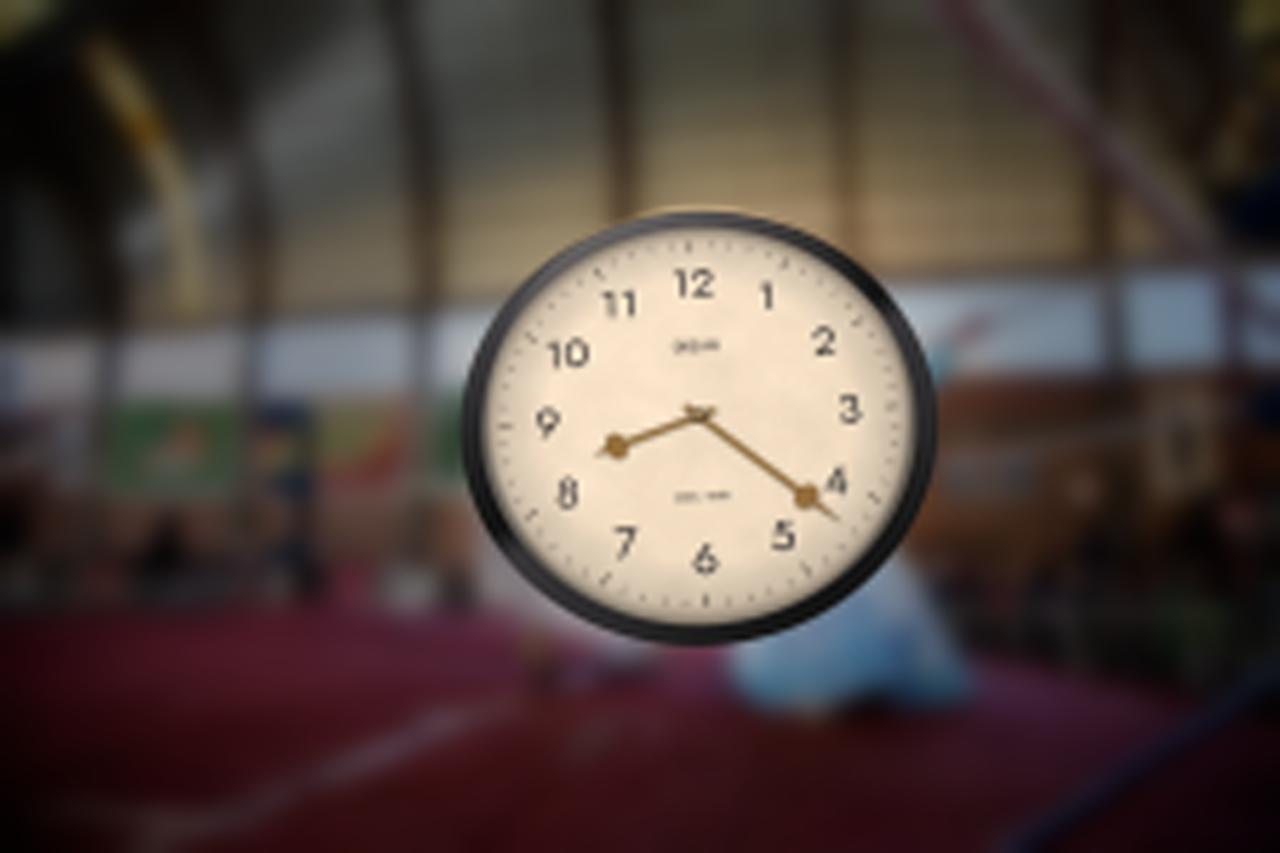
8.22
